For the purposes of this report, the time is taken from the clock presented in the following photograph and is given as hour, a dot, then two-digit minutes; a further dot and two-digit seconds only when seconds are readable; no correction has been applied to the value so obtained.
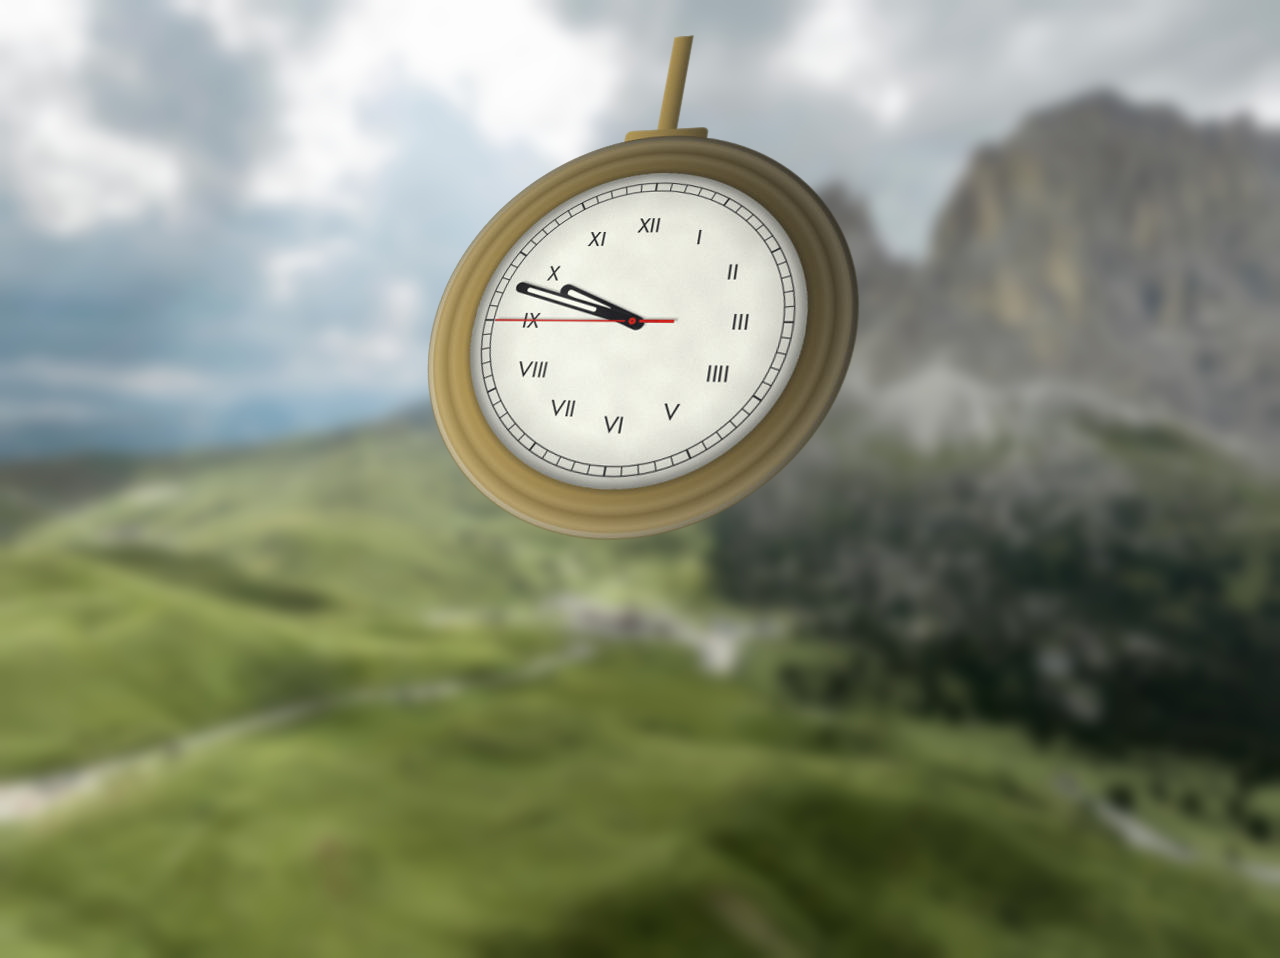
9.47.45
